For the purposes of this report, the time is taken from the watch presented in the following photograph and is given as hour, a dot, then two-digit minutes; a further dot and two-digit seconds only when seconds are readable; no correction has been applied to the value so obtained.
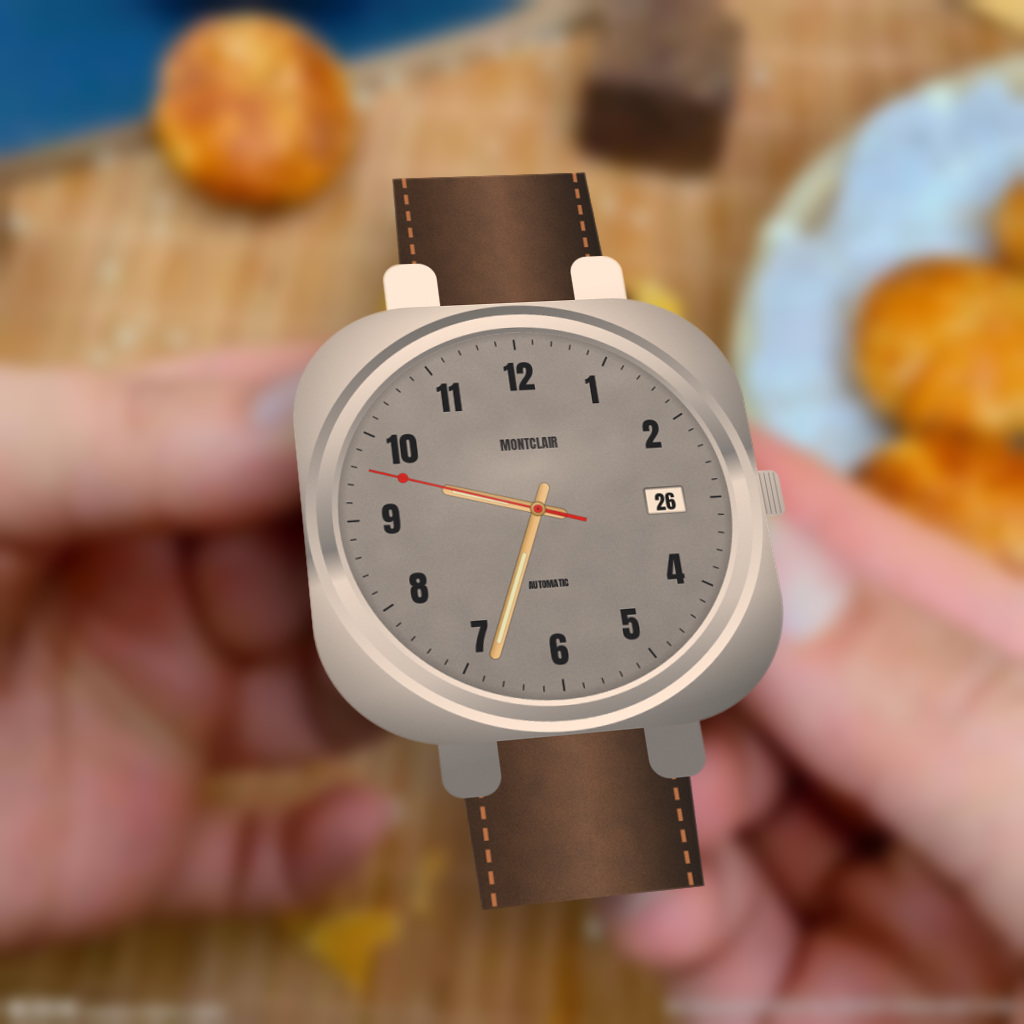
9.33.48
